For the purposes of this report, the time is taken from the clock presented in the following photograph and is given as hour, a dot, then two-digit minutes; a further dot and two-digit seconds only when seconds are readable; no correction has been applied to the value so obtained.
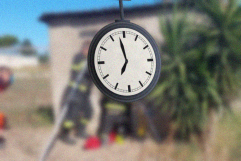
6.58
